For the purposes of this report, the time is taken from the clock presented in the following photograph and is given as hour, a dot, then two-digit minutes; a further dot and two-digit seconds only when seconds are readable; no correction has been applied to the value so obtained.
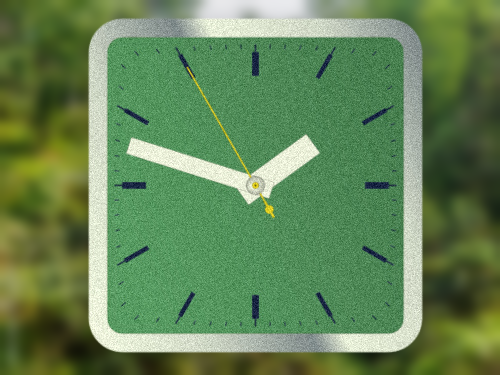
1.47.55
